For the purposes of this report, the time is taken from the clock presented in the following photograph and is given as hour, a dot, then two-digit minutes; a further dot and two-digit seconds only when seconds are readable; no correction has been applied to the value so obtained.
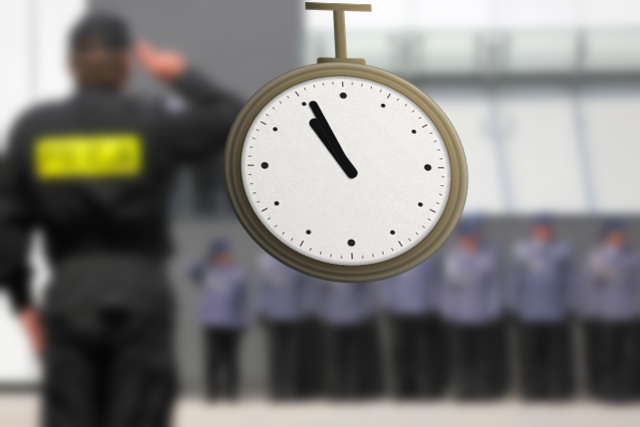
10.56
